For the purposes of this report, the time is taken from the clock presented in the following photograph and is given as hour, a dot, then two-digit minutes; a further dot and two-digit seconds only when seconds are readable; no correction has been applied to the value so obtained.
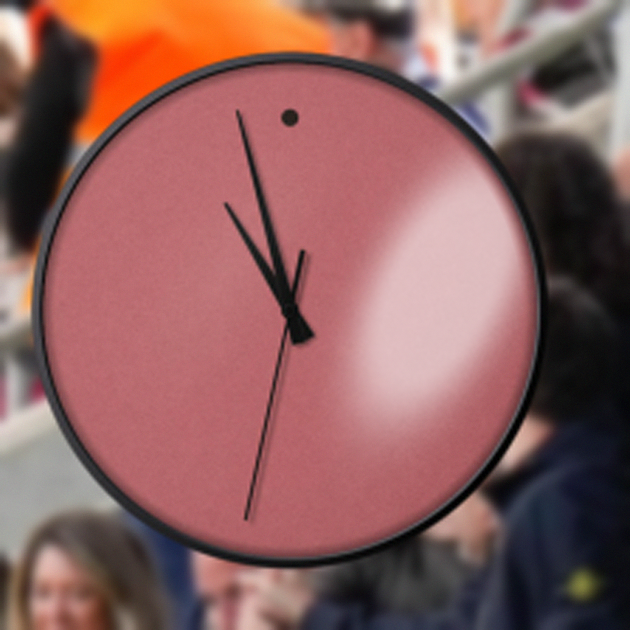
10.57.32
